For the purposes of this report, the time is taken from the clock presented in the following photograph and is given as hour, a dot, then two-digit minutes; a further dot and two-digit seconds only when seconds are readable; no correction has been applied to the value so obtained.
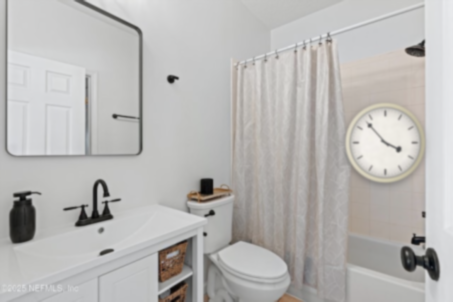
3.53
